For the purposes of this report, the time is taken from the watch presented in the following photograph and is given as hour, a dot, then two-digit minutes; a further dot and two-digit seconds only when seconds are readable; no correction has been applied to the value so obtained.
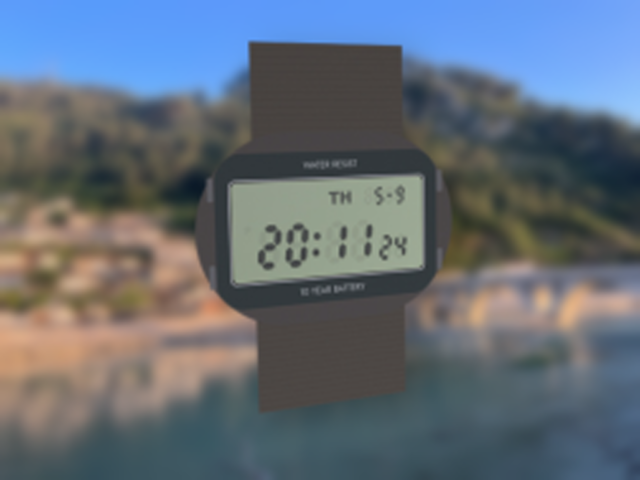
20.11.24
